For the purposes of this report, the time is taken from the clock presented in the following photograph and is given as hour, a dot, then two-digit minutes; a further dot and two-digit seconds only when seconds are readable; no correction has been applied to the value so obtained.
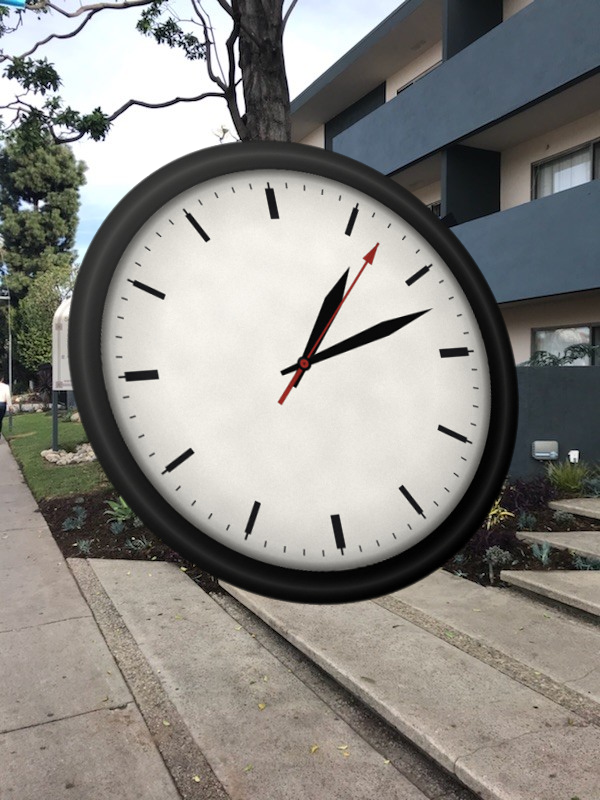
1.12.07
